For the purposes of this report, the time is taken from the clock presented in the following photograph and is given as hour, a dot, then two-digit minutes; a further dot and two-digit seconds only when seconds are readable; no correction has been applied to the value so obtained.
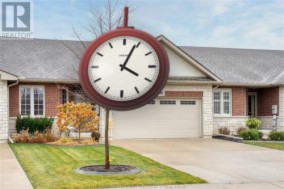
4.04
